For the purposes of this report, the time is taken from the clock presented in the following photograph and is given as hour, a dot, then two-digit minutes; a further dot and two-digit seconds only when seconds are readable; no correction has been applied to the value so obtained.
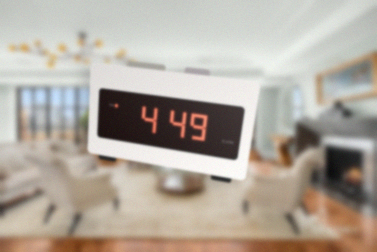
4.49
